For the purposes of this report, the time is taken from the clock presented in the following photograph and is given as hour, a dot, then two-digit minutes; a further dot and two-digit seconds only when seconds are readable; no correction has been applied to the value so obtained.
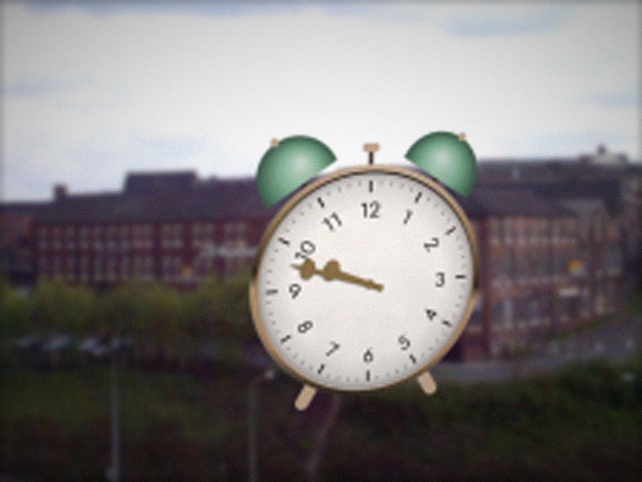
9.48
